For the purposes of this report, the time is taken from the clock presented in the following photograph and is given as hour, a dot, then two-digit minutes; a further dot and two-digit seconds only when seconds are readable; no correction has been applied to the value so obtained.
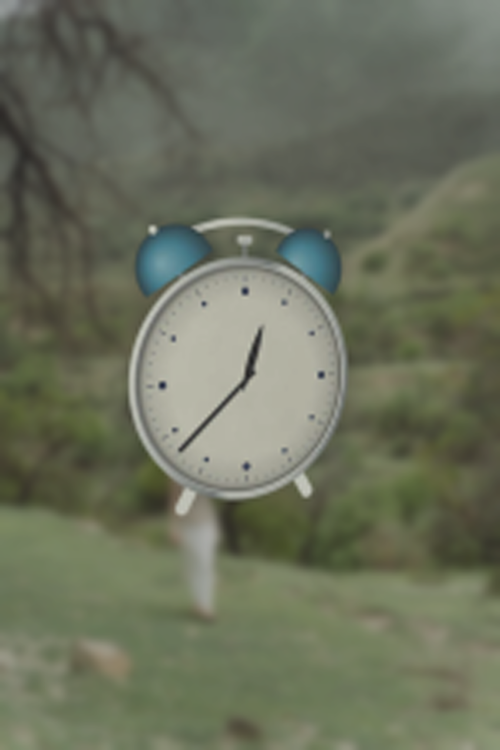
12.38
